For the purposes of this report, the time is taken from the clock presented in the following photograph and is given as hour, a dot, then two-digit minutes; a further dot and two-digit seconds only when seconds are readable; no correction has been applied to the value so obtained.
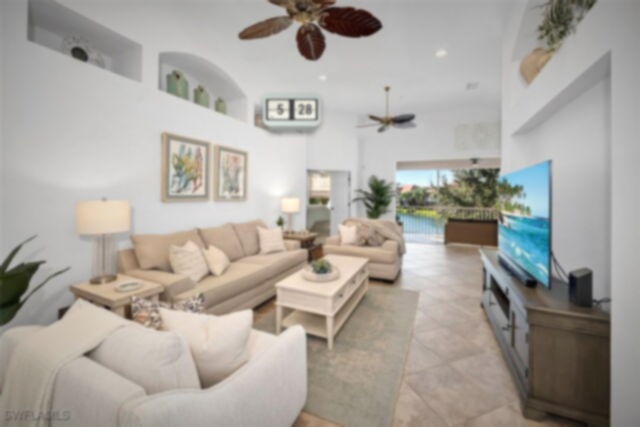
5.28
